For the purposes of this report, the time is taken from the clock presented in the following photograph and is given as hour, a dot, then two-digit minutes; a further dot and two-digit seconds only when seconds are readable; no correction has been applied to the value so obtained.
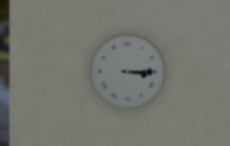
3.15
